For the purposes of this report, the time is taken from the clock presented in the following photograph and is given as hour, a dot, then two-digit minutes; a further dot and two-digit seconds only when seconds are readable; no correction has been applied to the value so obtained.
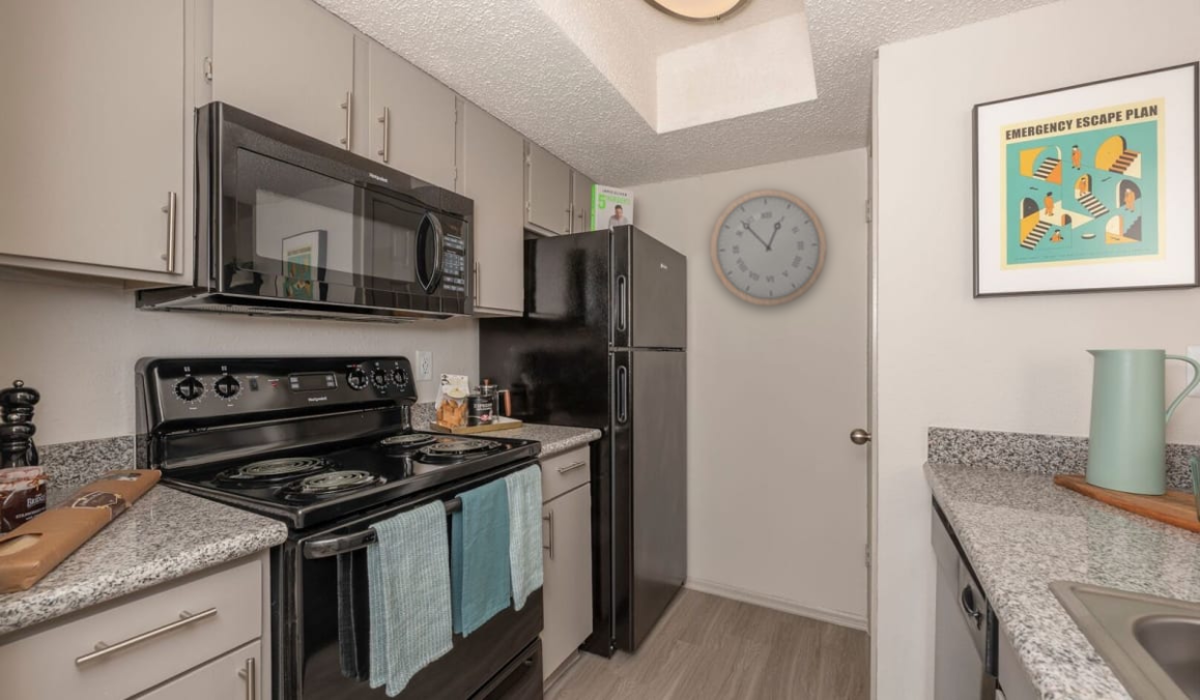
12.53
